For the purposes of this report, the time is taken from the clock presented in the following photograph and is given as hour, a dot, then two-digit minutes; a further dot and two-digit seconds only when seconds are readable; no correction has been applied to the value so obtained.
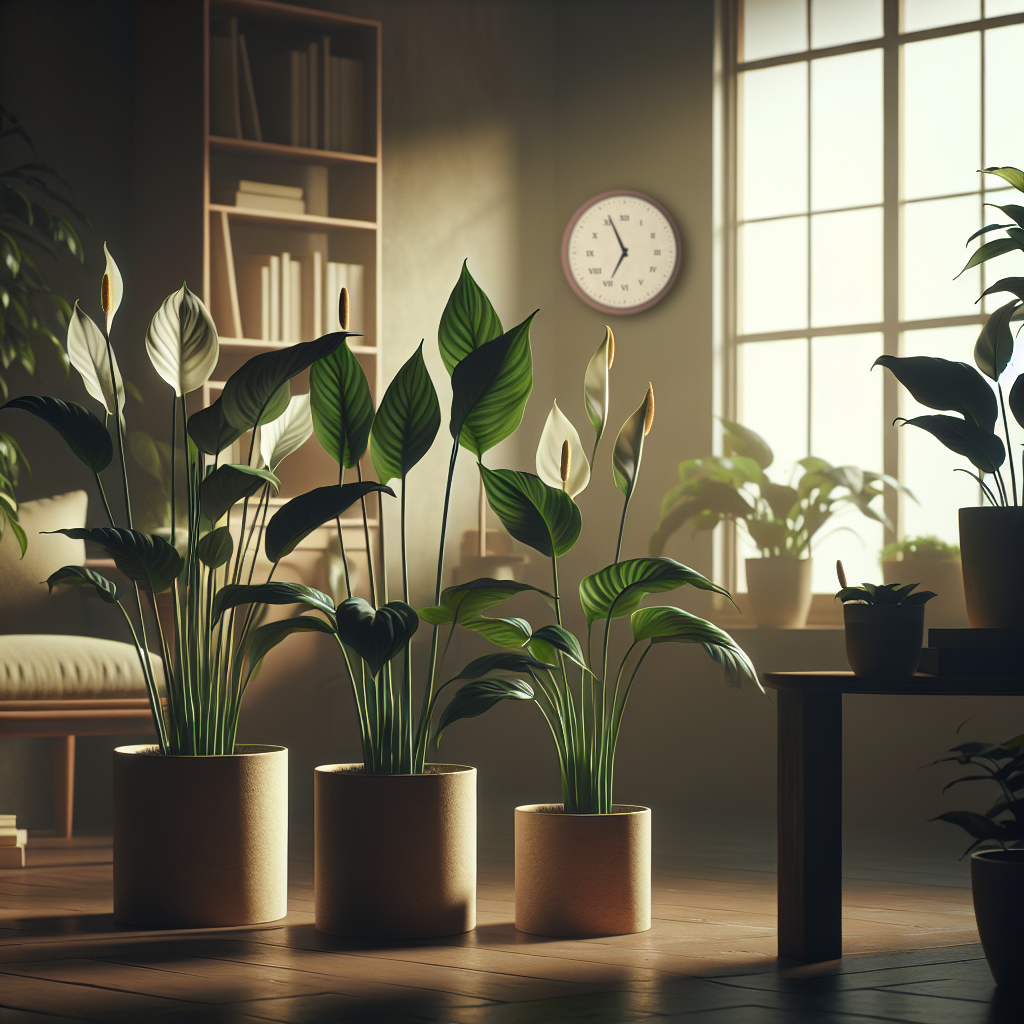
6.56
